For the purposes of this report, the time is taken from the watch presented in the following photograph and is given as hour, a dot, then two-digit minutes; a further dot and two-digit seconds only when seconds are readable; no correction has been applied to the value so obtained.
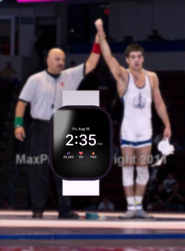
2.35
